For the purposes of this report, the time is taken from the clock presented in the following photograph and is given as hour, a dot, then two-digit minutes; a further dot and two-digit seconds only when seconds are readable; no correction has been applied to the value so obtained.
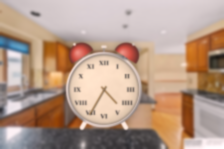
4.35
